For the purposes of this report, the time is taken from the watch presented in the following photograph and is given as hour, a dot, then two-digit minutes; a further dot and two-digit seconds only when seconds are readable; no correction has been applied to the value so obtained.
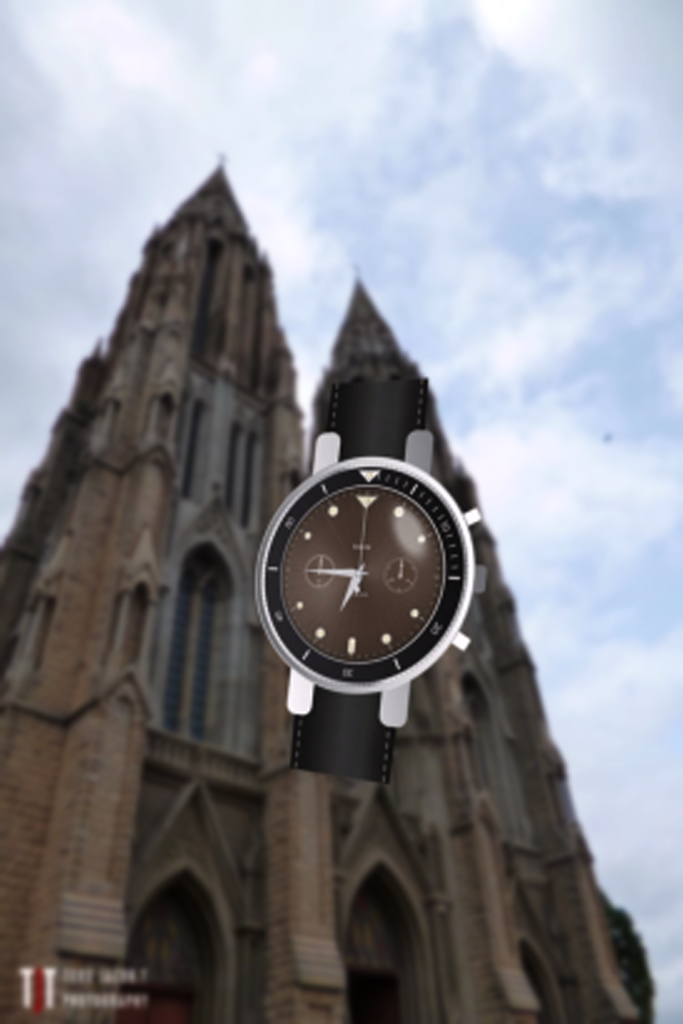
6.45
